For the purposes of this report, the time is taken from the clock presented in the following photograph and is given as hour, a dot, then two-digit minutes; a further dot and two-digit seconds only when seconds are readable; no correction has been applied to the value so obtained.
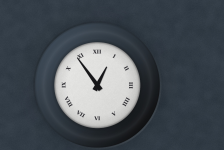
12.54
